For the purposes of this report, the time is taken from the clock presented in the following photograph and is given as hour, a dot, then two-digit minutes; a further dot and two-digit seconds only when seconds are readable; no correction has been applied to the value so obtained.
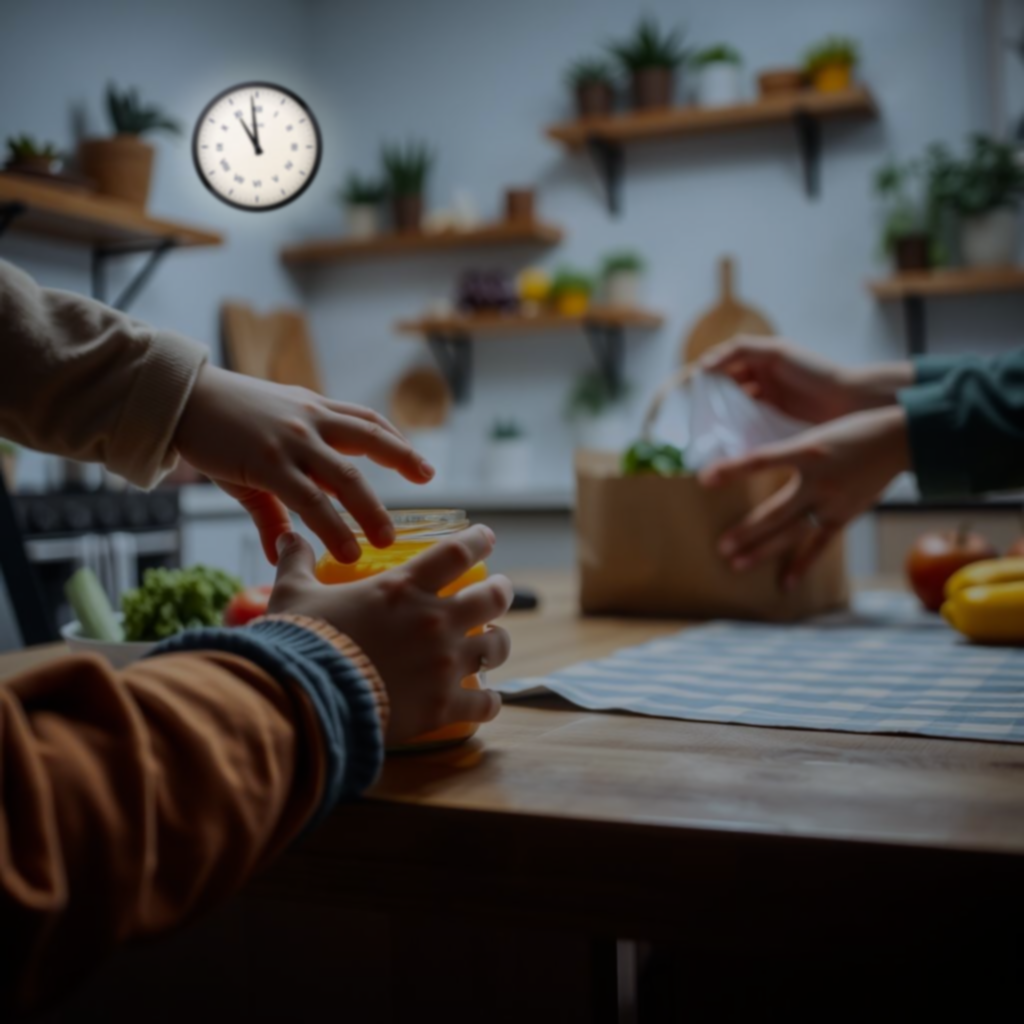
10.59
